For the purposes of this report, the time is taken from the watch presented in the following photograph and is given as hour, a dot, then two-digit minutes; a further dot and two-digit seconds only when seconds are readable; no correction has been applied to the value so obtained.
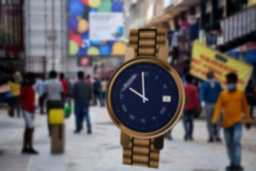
9.59
